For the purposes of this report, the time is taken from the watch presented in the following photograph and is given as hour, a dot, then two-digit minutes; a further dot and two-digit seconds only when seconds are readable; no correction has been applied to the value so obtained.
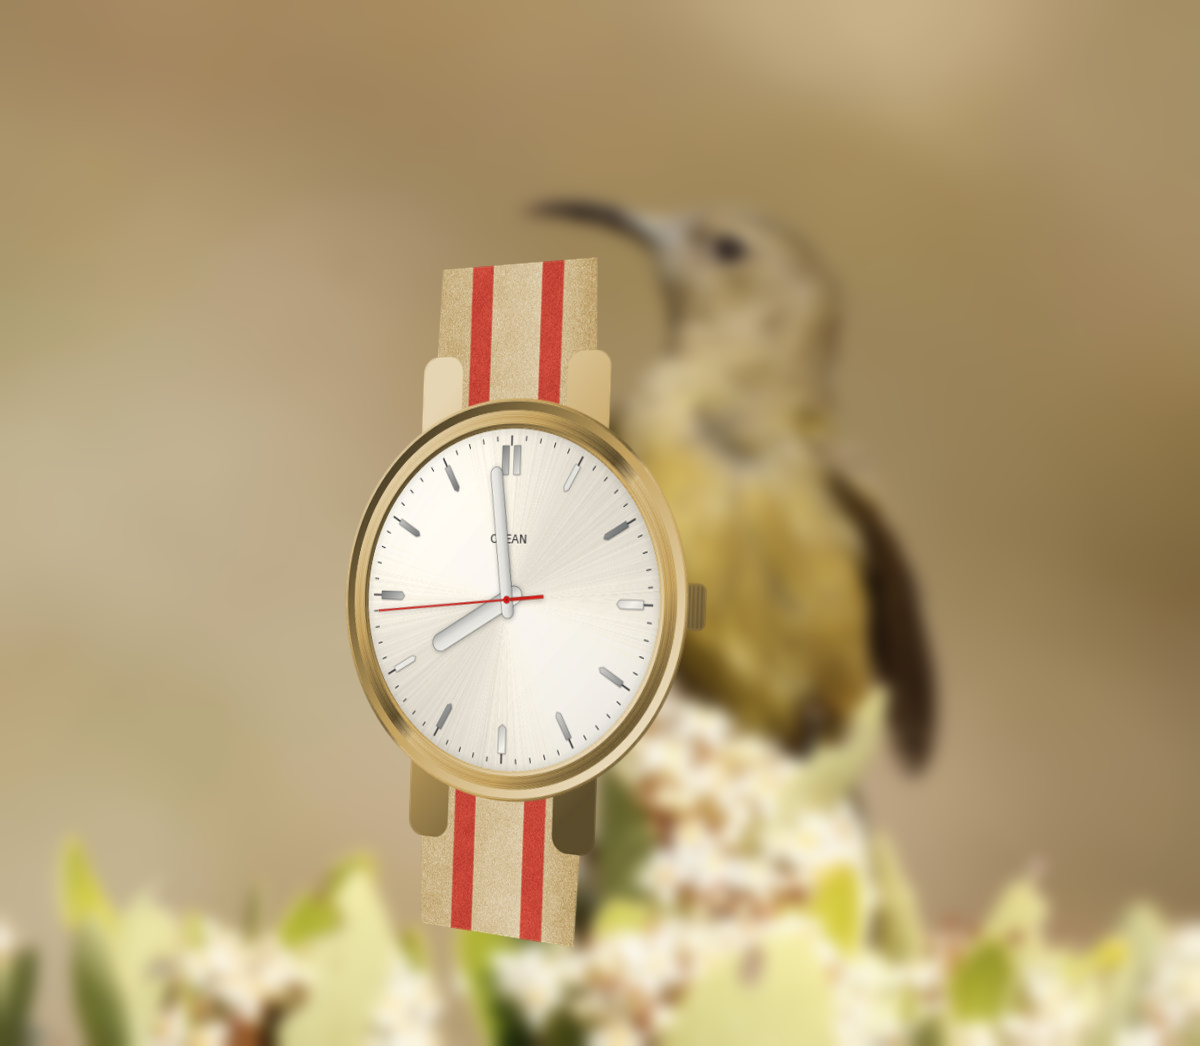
7.58.44
